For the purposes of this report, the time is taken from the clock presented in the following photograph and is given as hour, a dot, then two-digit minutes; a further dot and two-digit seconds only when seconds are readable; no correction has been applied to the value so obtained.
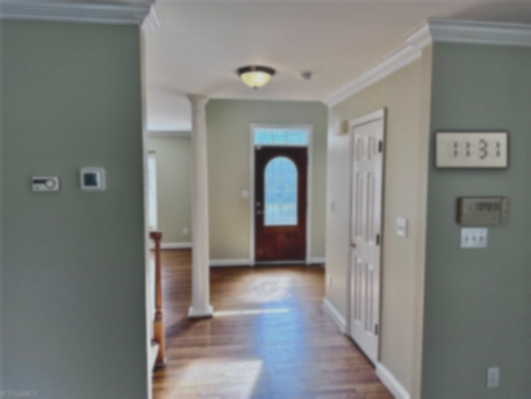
11.31
